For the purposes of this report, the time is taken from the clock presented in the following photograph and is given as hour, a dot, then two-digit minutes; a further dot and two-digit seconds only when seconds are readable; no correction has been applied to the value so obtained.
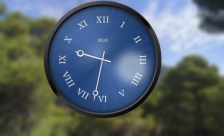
9.32
